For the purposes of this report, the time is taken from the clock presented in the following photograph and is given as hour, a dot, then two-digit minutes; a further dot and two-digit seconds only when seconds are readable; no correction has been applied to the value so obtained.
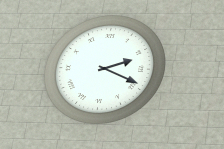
2.19
